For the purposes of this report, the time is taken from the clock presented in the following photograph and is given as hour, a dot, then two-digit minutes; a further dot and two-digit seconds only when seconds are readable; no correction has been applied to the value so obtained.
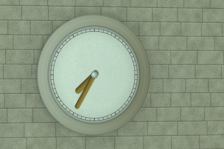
7.35
